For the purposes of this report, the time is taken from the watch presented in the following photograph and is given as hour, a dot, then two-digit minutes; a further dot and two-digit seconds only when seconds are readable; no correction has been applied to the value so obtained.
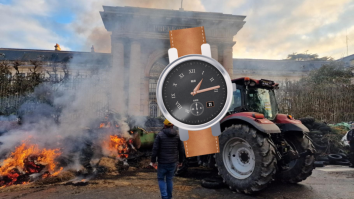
1.14
